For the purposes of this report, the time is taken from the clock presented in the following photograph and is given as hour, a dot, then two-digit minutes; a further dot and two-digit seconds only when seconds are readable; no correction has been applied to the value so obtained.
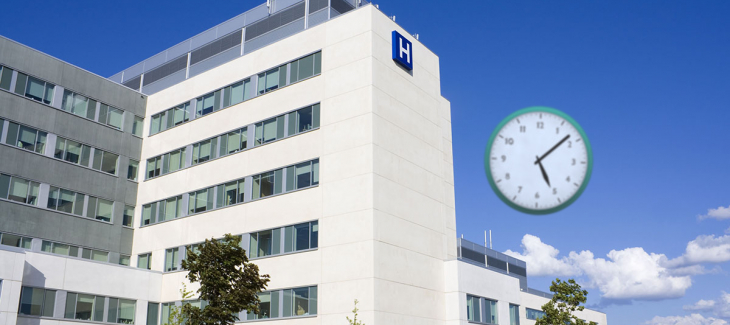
5.08
